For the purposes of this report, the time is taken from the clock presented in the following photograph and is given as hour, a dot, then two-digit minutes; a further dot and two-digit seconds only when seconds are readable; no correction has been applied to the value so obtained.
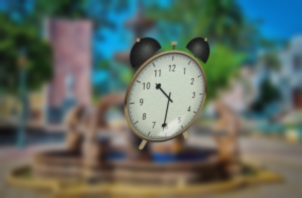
10.31
